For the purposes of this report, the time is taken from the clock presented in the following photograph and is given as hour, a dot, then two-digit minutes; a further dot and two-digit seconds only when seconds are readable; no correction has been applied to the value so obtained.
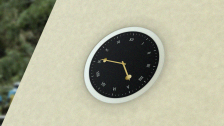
4.46
